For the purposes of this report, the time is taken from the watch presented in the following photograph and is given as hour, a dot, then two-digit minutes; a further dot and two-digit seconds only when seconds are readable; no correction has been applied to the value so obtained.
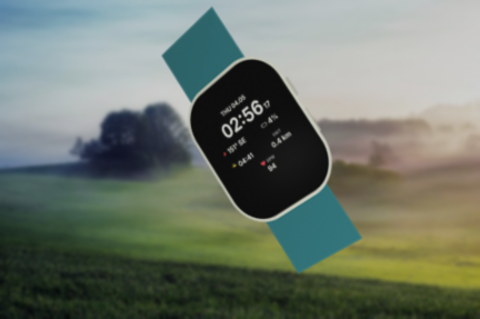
2.56
